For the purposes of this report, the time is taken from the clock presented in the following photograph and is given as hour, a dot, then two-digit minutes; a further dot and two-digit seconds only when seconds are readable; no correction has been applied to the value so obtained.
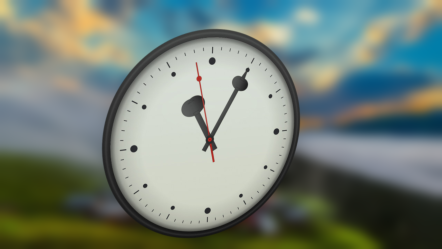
11.04.58
